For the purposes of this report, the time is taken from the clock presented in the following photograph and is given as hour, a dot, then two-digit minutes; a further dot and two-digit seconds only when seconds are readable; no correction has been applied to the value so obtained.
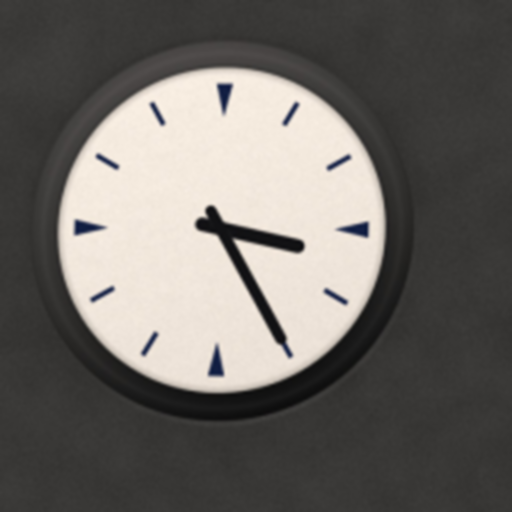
3.25
